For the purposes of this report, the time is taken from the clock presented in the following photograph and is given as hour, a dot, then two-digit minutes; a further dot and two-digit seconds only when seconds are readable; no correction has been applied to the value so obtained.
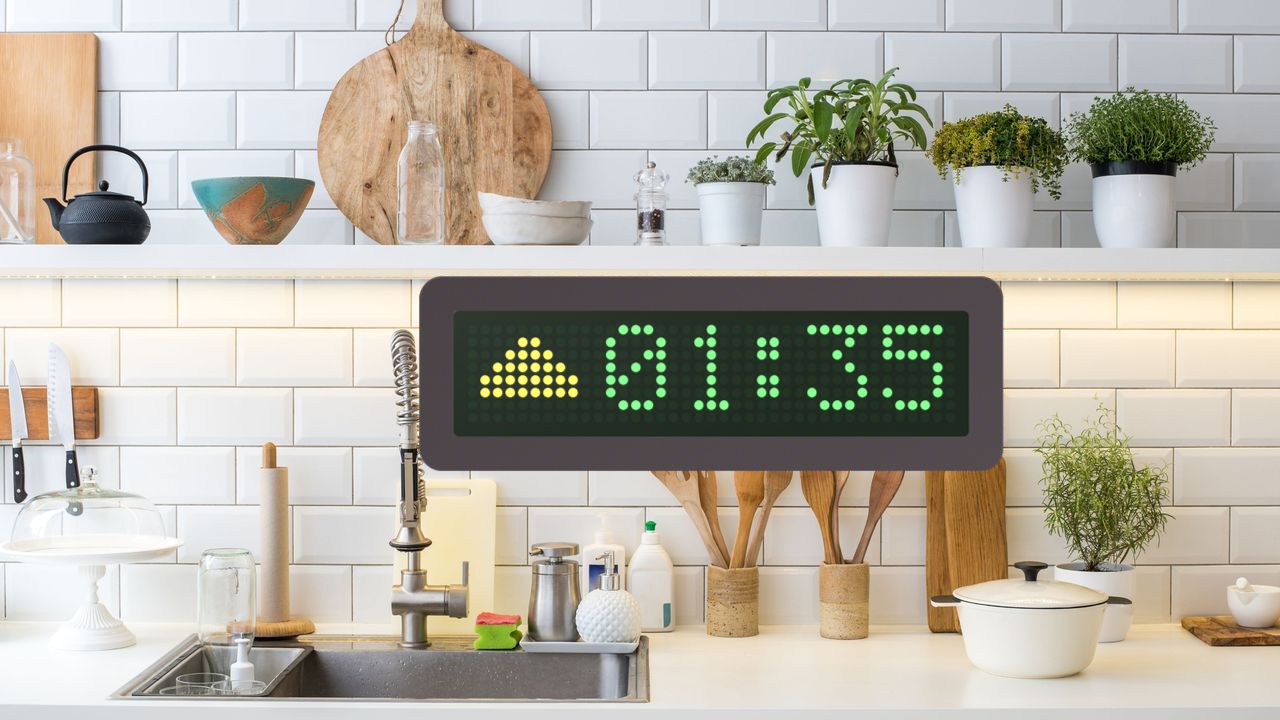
1.35
